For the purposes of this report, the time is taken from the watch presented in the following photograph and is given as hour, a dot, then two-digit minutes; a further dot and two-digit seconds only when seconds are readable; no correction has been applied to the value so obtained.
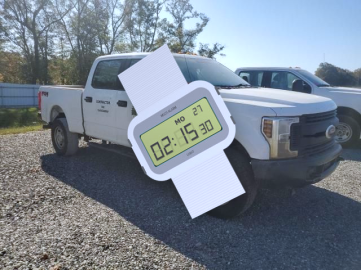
2.15.30
